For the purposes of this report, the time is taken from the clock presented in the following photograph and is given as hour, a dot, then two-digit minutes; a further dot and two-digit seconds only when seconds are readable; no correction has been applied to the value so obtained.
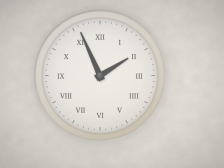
1.56
